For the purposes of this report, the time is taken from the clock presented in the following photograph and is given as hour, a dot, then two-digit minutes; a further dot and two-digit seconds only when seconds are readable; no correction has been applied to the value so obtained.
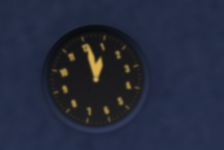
1.01
